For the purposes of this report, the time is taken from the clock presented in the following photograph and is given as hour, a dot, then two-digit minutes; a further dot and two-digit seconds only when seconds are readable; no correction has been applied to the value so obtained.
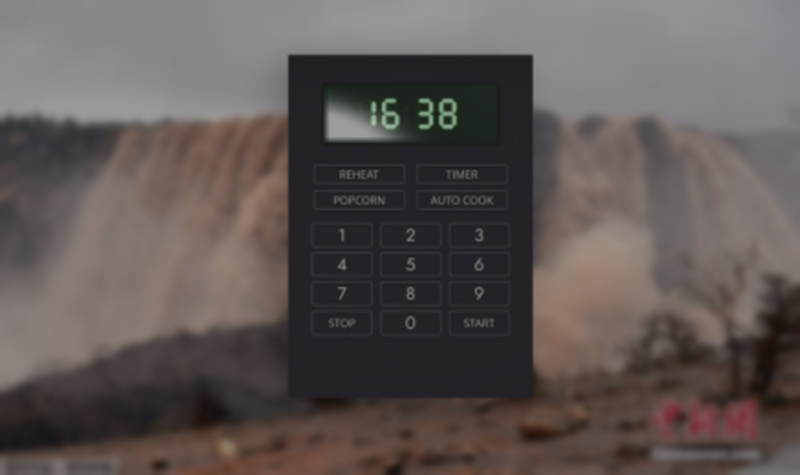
16.38
